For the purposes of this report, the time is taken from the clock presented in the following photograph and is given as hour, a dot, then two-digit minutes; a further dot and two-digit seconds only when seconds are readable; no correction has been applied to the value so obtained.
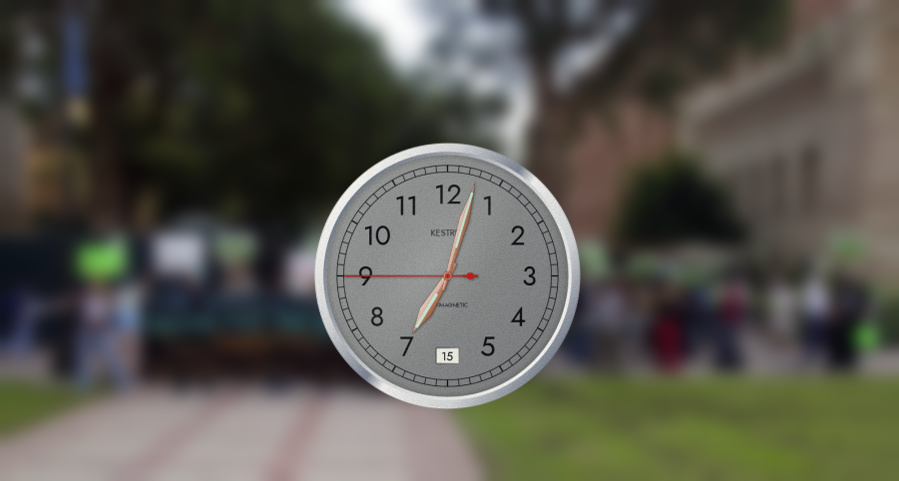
7.02.45
